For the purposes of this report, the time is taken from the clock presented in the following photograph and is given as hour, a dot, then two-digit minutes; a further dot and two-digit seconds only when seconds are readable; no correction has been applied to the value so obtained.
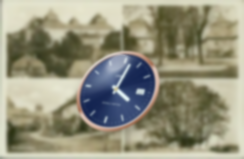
4.02
